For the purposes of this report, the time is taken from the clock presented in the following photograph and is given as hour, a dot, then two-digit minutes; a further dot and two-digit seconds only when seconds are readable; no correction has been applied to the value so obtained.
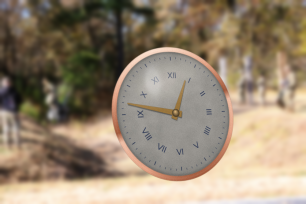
12.47
